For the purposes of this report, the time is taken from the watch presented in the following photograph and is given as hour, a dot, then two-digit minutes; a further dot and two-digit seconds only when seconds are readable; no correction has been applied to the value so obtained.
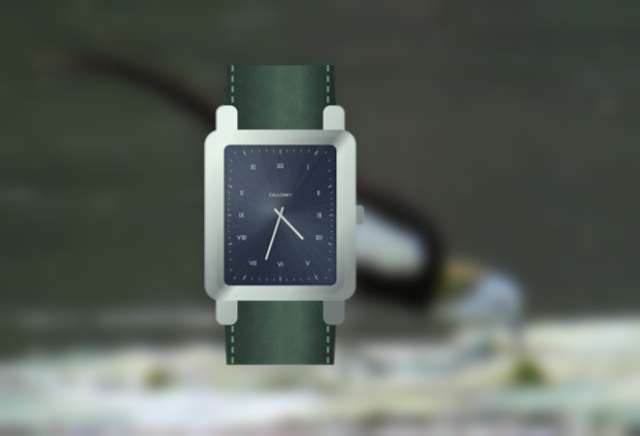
4.33
